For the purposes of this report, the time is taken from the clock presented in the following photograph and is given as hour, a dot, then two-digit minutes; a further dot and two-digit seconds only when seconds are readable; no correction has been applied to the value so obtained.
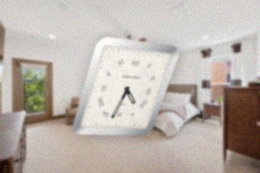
4.32
